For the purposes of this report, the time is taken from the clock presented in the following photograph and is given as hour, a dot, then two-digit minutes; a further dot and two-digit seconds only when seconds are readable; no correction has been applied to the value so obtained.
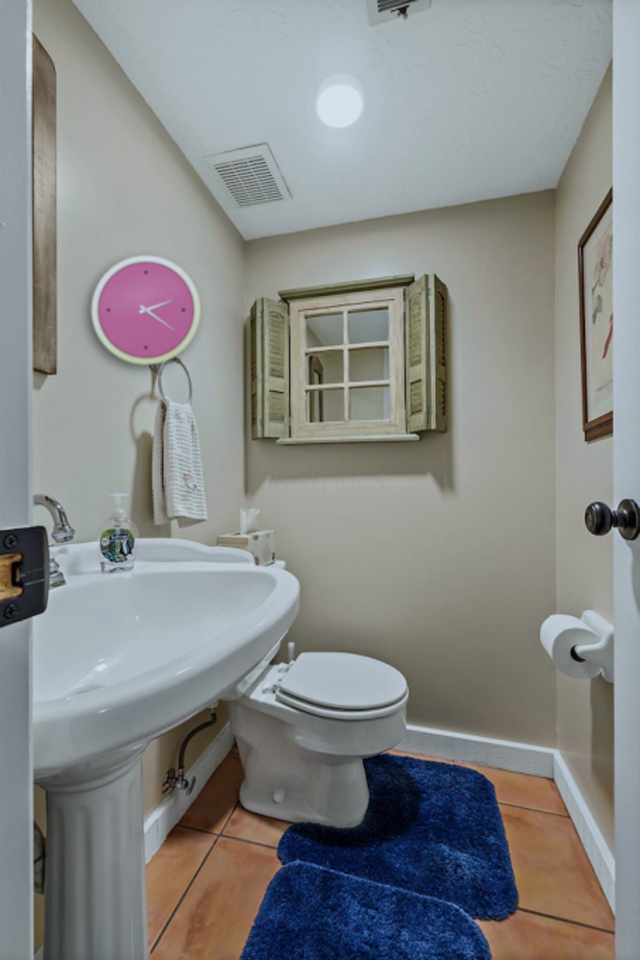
2.21
